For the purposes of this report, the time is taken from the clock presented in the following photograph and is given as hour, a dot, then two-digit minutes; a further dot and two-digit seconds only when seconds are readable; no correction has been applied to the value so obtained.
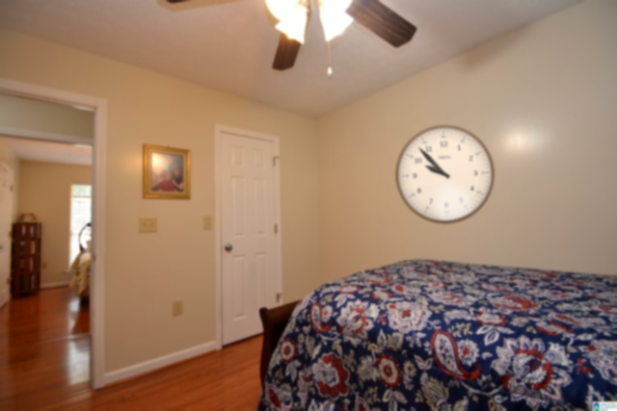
9.53
